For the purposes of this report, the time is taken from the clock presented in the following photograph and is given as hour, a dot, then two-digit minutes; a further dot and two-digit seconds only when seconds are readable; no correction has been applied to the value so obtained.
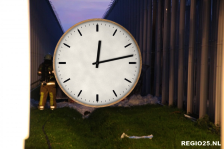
12.13
